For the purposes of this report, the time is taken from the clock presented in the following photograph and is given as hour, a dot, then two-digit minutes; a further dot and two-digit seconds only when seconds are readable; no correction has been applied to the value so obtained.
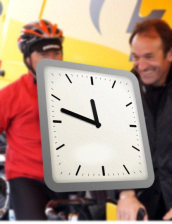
11.48
